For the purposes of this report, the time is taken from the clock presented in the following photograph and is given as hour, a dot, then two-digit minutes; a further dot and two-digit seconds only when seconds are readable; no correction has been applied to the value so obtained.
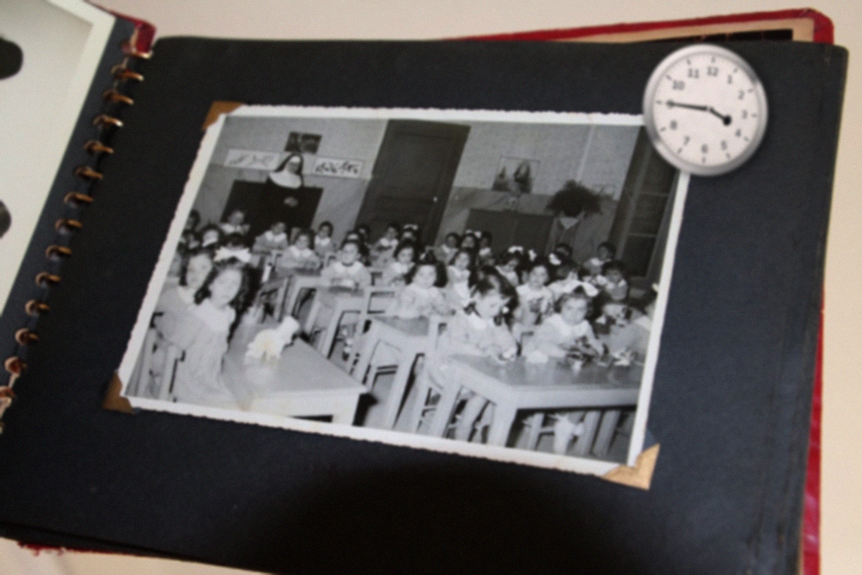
3.45
